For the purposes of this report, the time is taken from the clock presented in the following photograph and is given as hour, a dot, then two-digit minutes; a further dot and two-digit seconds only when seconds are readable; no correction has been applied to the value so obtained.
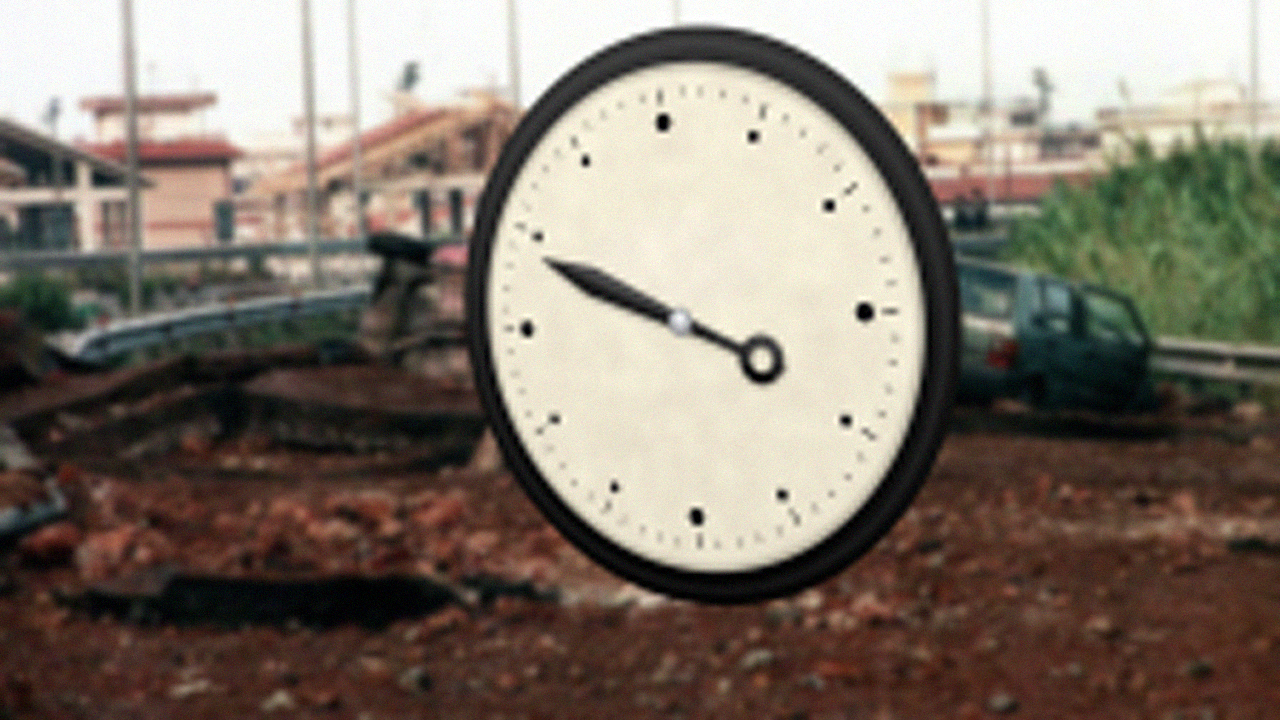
3.49
